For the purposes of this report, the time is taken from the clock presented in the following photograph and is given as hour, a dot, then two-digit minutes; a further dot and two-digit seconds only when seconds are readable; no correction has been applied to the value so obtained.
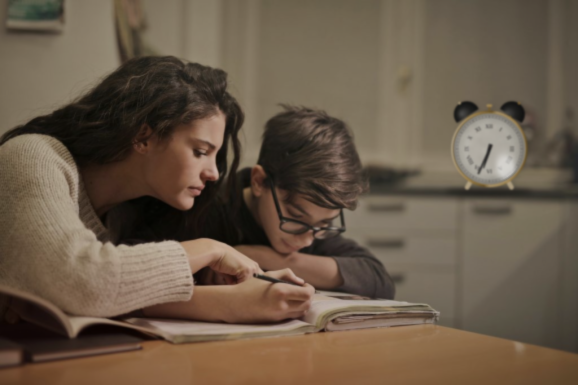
6.34
